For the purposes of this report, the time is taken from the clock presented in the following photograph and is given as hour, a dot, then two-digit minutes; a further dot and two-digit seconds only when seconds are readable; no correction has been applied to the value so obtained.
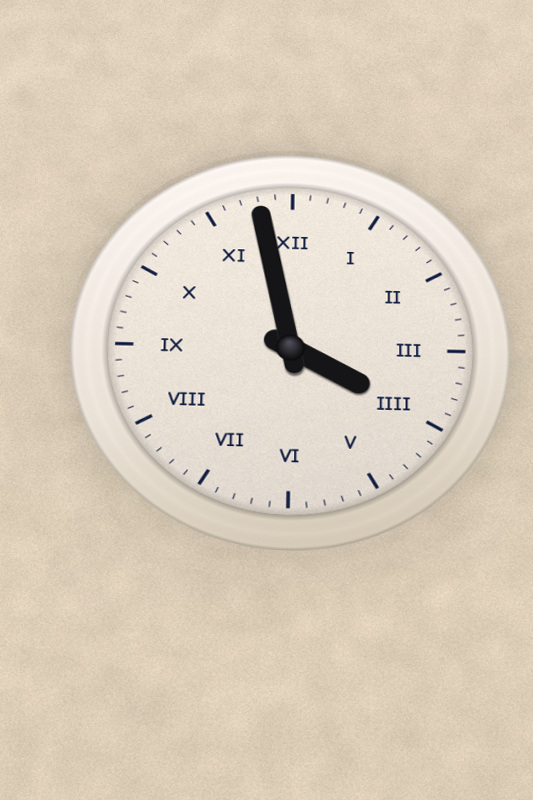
3.58
